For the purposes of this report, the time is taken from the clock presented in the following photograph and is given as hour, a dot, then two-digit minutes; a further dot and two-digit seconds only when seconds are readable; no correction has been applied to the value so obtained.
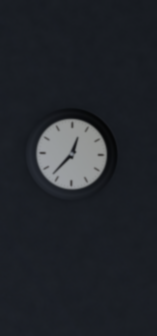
12.37
